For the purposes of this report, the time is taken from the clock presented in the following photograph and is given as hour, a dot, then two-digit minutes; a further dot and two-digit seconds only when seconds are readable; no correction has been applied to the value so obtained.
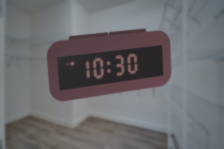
10.30
